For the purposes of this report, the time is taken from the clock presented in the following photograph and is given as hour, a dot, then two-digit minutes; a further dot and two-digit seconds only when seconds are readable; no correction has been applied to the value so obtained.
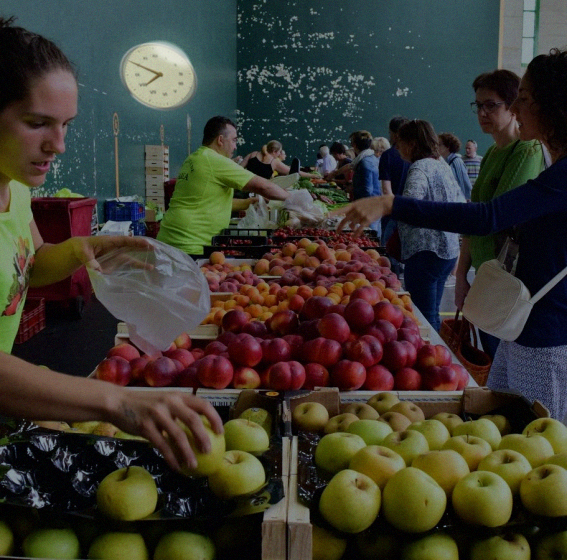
7.50
